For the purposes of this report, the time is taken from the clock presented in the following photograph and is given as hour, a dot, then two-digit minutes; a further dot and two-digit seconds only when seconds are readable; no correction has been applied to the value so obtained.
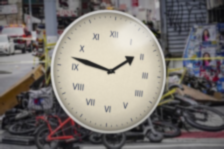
1.47
